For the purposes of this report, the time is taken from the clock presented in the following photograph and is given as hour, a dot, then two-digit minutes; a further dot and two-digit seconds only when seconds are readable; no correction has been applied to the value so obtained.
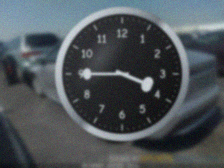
3.45
